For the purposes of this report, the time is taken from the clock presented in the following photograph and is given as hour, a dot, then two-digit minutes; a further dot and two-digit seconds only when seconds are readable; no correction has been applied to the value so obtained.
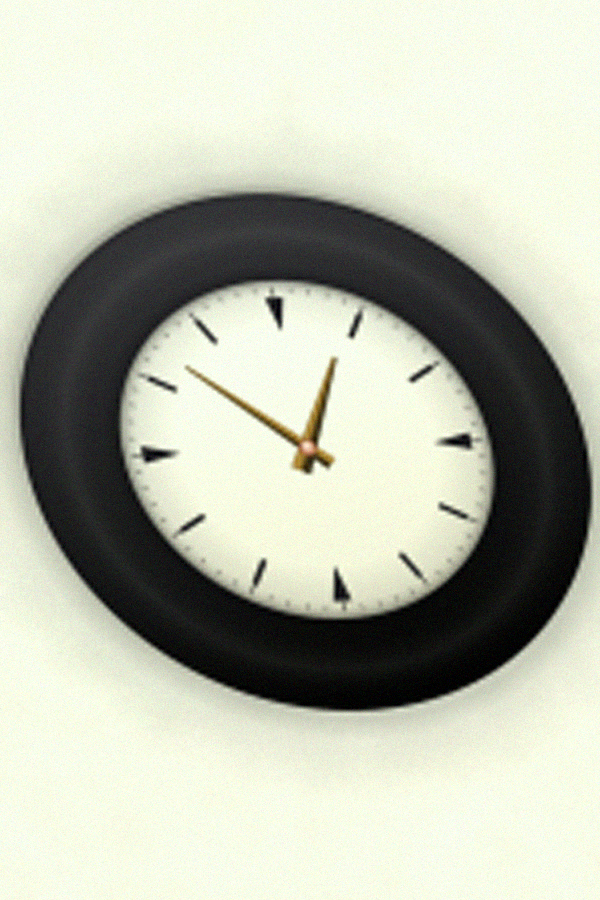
12.52
